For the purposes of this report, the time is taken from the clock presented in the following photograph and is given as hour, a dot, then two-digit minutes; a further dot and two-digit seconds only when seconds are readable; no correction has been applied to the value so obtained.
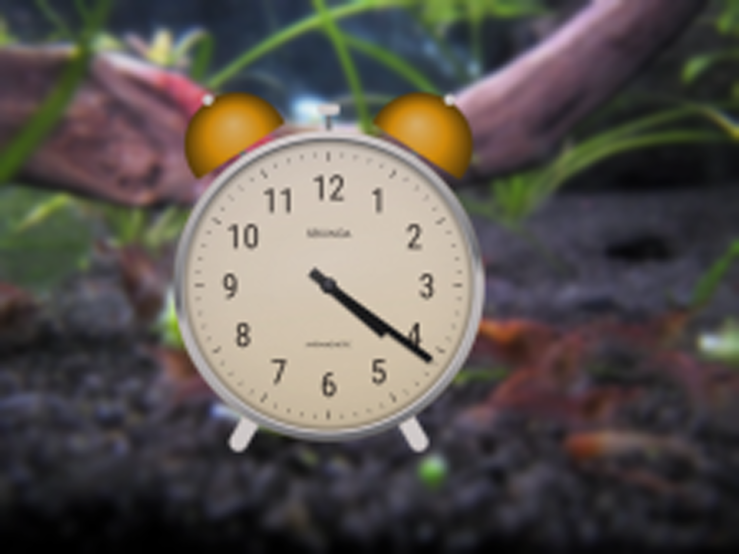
4.21
